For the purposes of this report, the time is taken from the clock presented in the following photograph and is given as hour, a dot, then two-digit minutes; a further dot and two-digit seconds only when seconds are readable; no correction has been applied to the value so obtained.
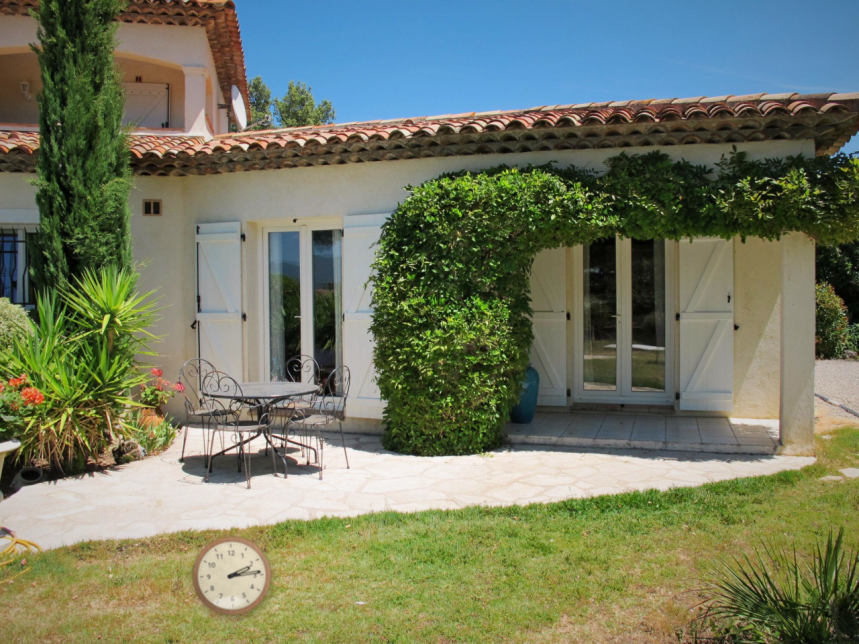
2.14
